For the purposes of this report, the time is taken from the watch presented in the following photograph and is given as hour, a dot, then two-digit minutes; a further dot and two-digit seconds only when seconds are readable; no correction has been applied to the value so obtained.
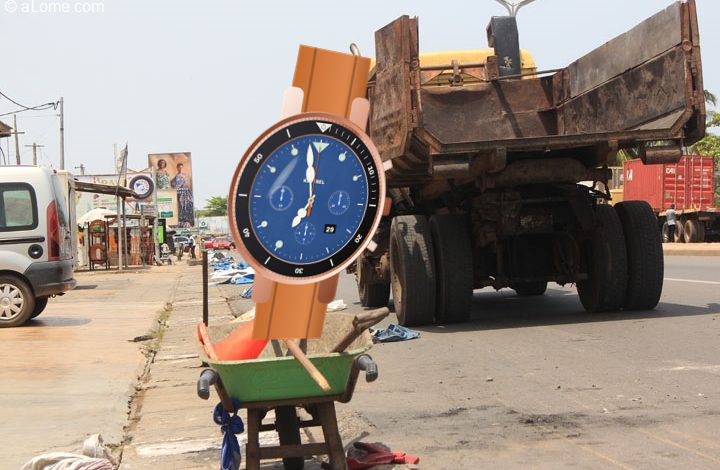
6.58
